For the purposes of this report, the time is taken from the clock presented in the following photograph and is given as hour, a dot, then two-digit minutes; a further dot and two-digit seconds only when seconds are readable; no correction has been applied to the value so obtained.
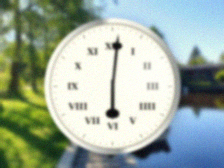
6.01
